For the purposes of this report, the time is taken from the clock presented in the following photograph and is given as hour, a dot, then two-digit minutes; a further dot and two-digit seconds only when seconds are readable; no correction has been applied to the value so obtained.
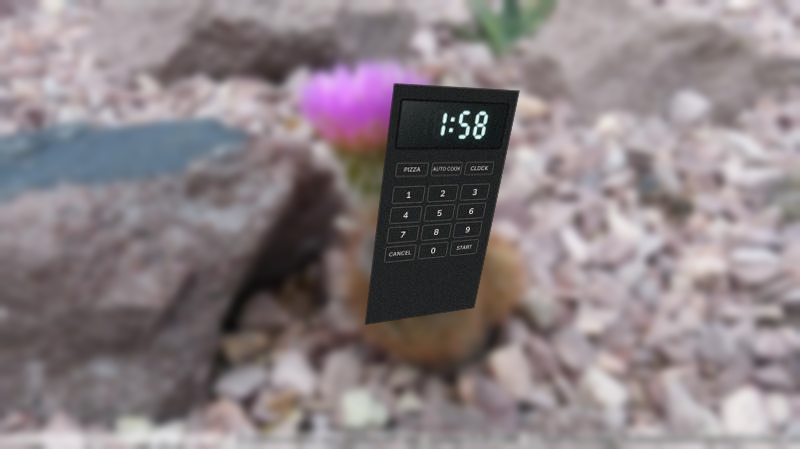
1.58
